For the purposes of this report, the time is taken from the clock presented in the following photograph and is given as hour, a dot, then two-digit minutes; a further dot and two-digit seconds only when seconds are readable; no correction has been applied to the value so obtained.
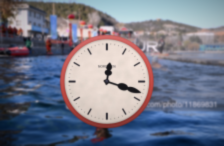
12.18
